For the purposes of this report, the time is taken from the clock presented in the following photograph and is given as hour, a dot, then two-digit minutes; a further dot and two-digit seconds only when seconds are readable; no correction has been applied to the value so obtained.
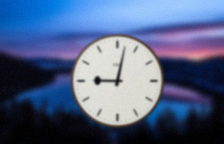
9.02
